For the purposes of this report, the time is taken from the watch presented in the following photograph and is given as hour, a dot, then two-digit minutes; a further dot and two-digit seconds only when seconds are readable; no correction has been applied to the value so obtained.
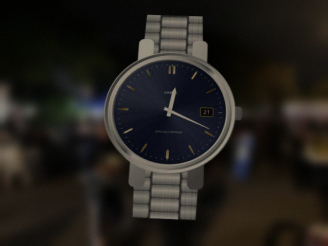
12.19
